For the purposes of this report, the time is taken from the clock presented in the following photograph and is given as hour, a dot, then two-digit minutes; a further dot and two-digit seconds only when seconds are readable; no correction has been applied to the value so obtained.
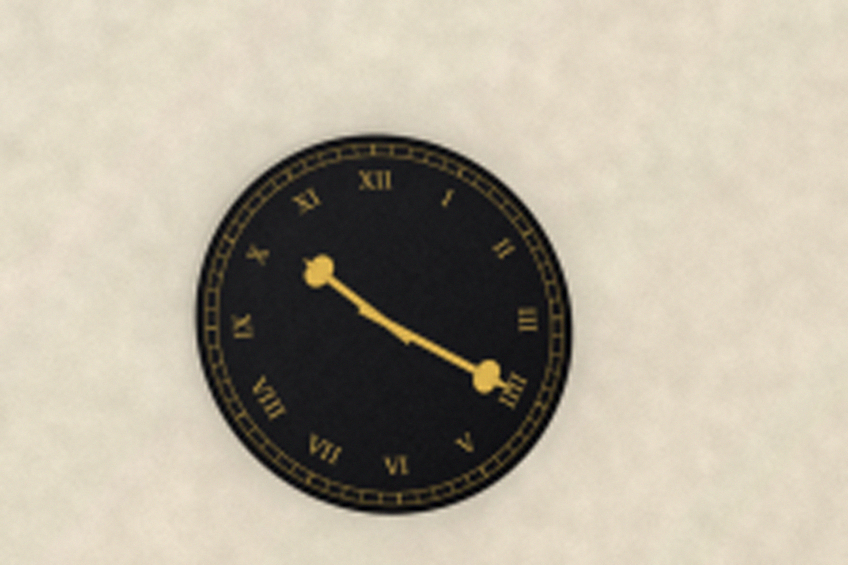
10.20
